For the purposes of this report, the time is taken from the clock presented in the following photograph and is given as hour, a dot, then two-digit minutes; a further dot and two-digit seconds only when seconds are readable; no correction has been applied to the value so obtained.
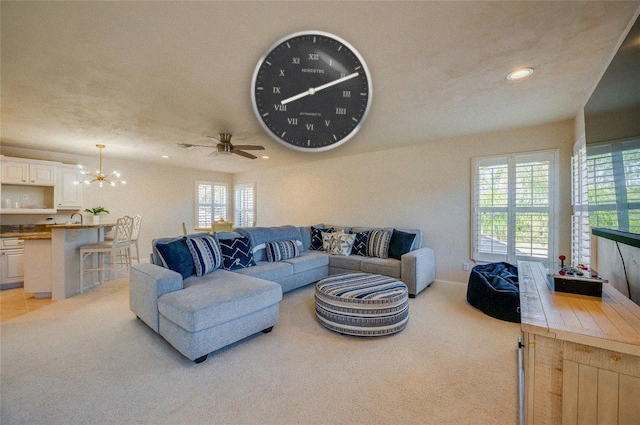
8.11
